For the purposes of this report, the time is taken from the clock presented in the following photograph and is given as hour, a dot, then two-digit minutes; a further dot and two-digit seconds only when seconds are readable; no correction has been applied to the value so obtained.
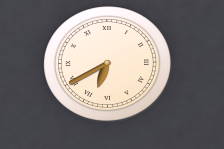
6.40
